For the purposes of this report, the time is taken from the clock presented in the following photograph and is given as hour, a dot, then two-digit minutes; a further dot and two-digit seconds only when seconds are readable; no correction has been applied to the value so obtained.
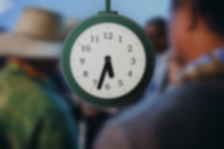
5.33
